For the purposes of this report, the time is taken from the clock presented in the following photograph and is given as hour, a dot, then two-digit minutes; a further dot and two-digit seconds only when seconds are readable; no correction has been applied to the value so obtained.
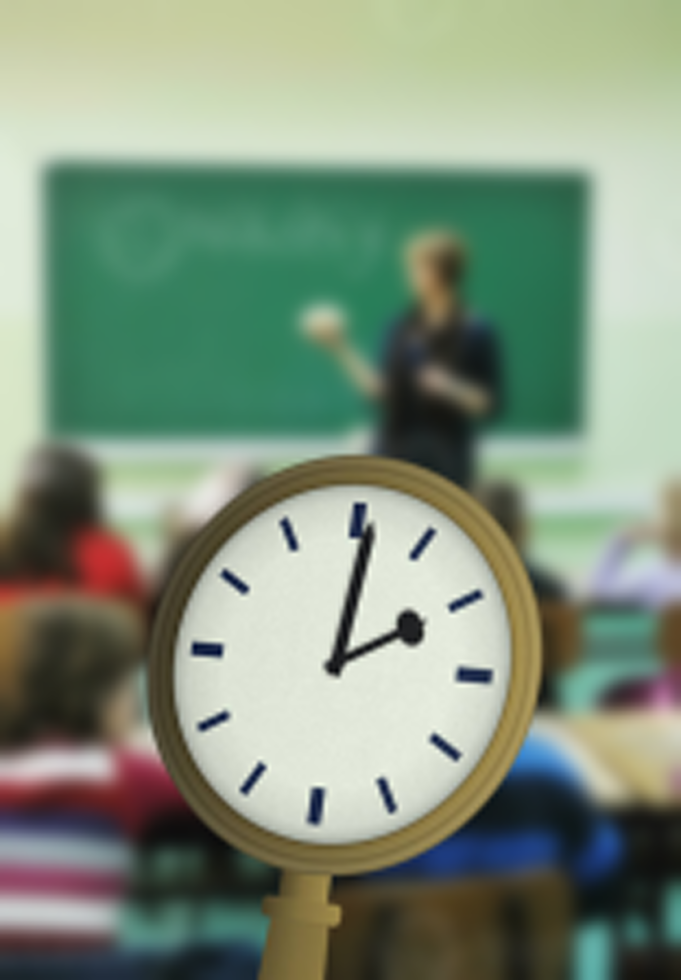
2.01
